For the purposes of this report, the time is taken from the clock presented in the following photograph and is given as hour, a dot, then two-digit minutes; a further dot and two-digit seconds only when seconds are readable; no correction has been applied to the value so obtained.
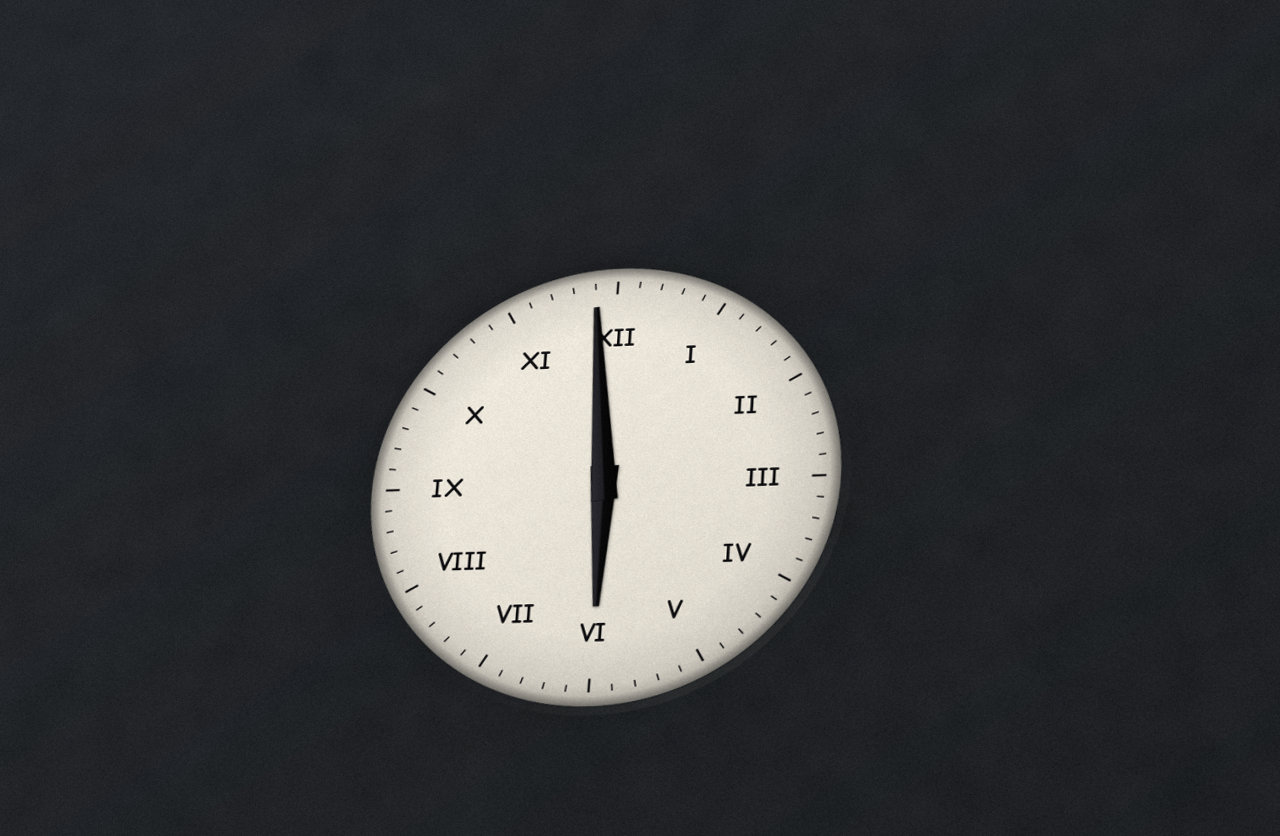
5.59
